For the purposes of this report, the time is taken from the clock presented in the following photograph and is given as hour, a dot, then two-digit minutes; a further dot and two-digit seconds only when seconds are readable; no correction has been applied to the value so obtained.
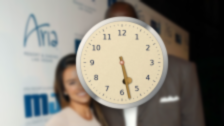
5.28
